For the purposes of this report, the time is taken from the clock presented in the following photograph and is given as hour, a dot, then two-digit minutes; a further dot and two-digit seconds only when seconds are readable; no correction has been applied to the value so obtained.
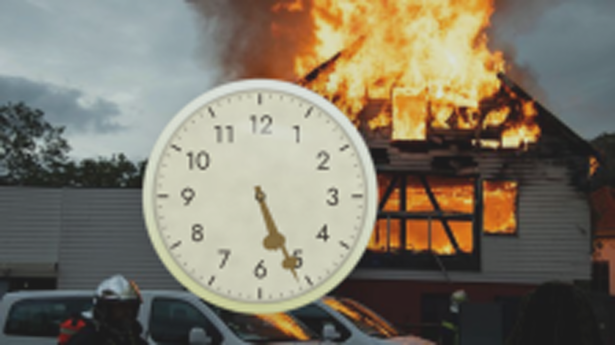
5.26
